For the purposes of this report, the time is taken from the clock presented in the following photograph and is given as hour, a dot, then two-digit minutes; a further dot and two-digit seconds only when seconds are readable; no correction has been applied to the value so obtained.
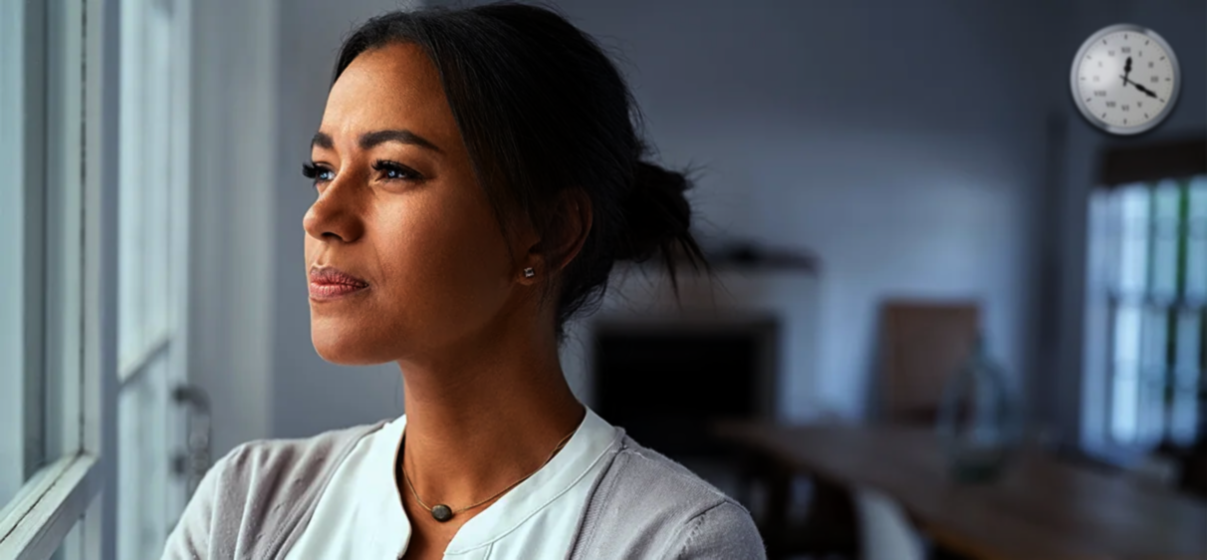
12.20
